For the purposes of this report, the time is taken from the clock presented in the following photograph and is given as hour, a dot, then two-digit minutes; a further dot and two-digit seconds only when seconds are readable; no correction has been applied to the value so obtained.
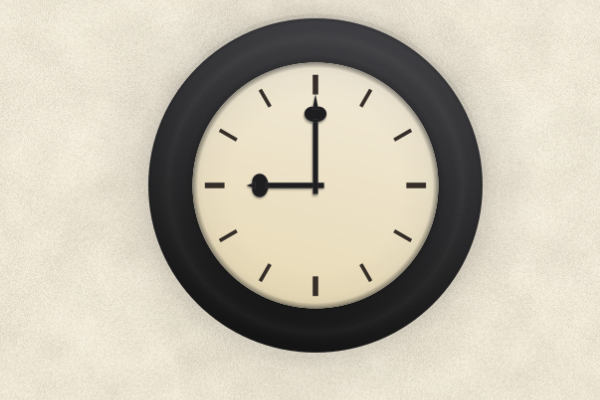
9.00
